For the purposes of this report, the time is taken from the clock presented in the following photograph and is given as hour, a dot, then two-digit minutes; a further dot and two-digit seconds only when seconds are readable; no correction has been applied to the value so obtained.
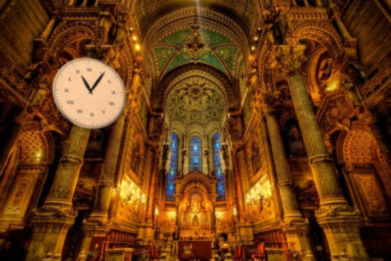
11.06
